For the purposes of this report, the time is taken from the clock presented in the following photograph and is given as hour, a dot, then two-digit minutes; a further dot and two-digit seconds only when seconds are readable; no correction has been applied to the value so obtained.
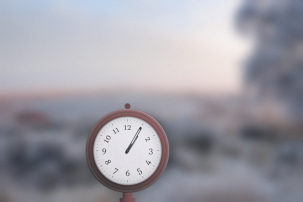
1.05
